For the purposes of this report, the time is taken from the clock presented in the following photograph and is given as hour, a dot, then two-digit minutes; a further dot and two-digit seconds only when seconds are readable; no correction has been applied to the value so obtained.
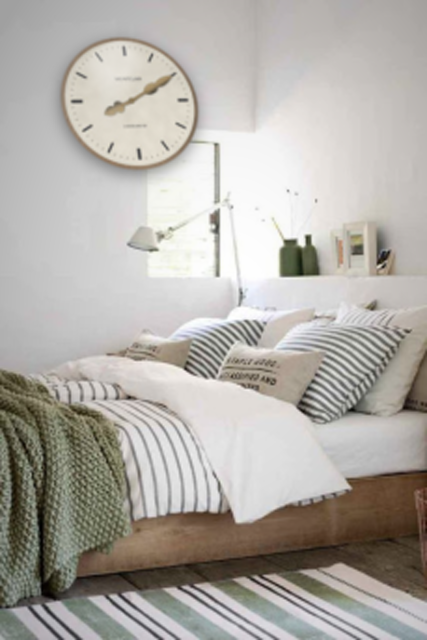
8.10
